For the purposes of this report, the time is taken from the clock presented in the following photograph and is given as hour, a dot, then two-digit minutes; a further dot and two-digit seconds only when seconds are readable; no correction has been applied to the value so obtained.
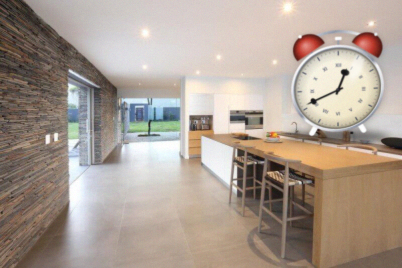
12.41
